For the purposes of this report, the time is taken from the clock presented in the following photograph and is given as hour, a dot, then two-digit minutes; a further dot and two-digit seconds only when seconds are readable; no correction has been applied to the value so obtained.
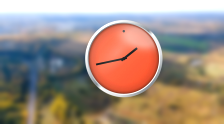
1.43
